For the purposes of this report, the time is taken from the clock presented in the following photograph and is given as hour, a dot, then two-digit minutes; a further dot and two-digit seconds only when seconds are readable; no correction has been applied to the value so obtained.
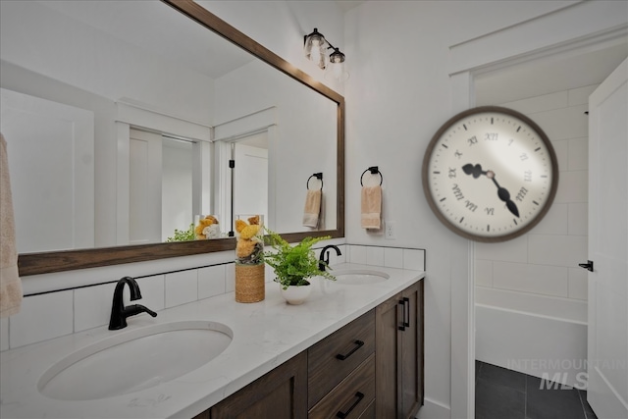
9.24
